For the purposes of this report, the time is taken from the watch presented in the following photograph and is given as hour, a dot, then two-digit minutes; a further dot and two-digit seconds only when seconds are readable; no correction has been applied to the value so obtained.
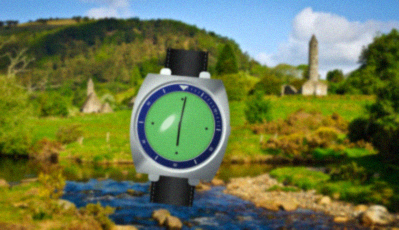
6.01
